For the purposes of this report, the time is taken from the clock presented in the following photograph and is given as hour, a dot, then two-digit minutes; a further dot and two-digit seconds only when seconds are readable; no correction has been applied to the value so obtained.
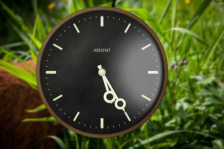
5.25
